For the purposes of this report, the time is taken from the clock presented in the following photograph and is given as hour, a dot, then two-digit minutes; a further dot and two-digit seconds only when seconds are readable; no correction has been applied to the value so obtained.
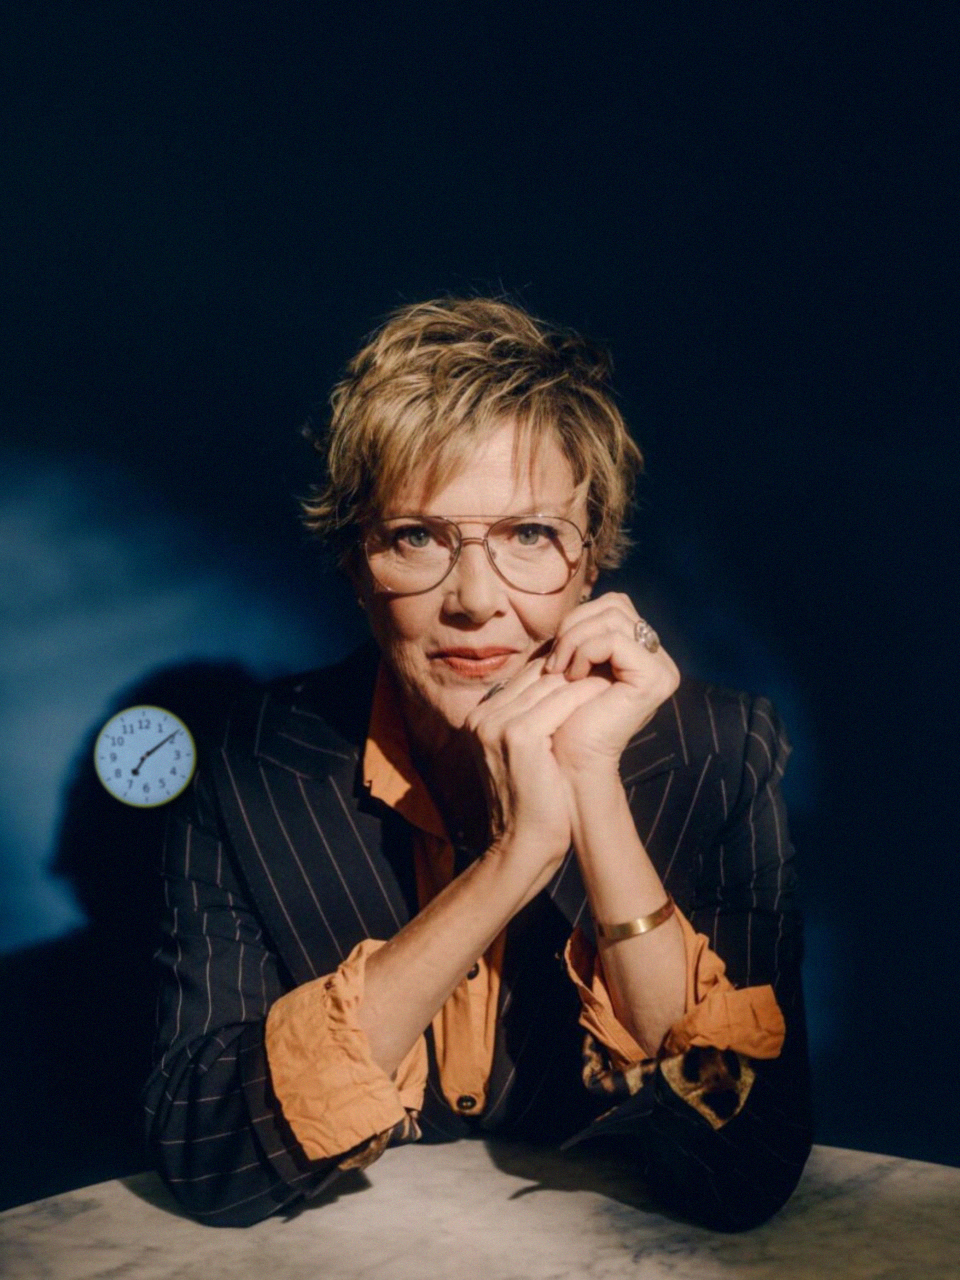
7.09
